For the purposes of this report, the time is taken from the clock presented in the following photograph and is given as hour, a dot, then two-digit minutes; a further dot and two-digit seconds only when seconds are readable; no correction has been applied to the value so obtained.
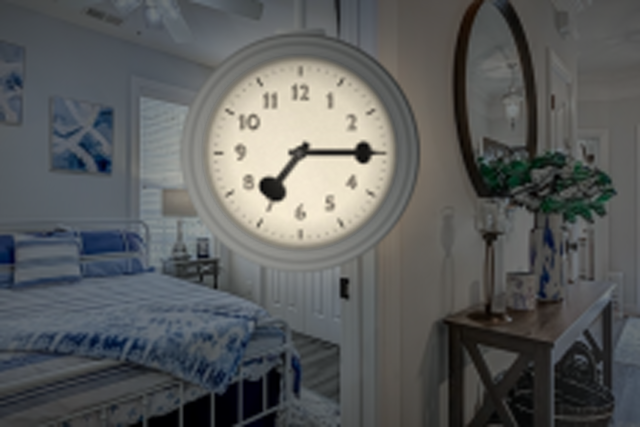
7.15
